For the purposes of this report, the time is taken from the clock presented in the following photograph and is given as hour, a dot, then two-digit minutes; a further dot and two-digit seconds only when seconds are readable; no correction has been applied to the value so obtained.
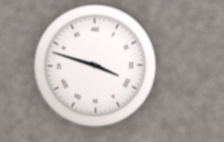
3.48
